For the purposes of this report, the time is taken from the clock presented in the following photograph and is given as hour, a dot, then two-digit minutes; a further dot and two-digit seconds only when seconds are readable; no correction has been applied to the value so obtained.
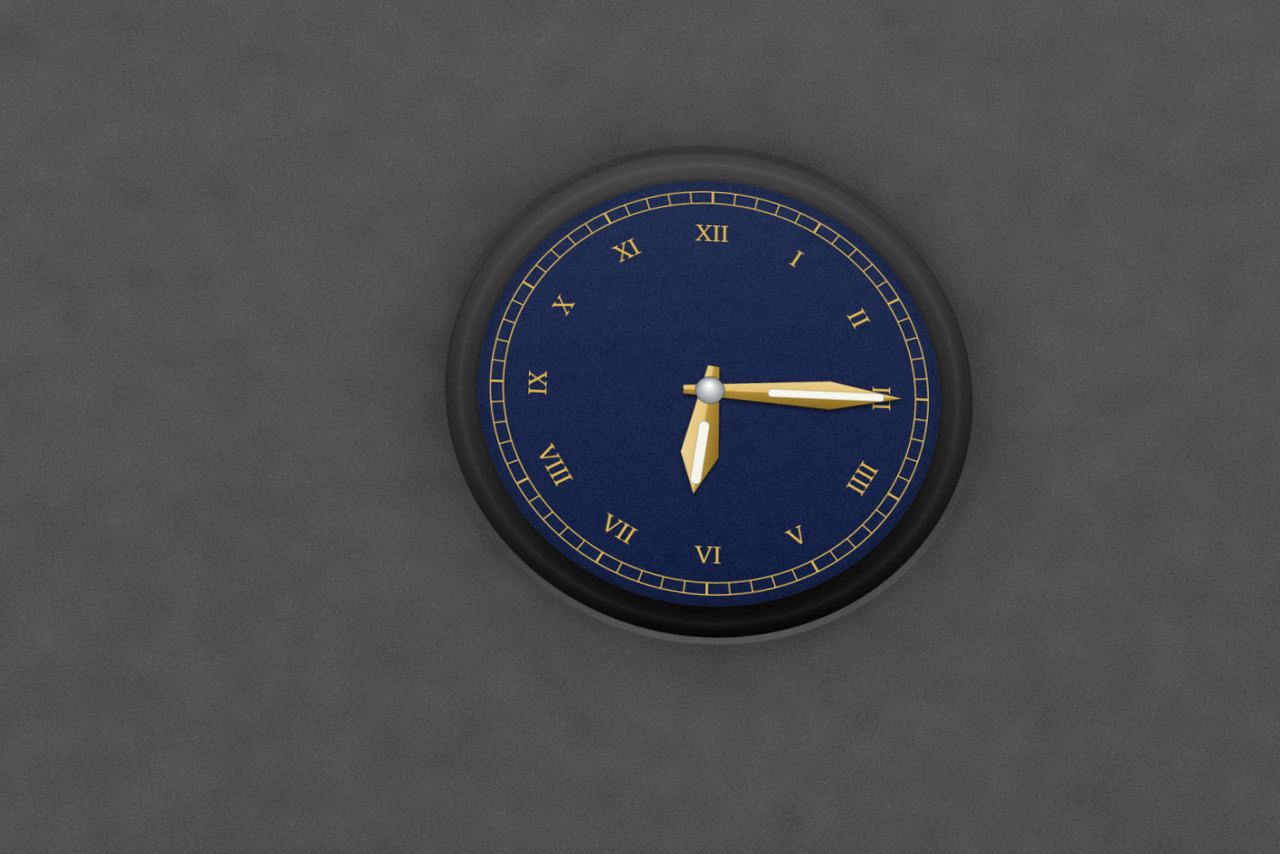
6.15
